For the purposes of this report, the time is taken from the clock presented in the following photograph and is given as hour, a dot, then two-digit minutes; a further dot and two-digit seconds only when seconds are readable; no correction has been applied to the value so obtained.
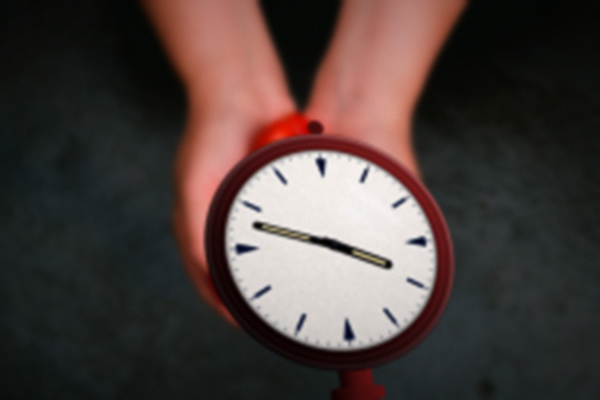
3.48
